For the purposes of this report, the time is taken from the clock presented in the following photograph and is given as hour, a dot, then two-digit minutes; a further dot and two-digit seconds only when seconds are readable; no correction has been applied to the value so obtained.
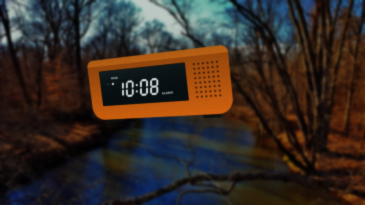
10.08
